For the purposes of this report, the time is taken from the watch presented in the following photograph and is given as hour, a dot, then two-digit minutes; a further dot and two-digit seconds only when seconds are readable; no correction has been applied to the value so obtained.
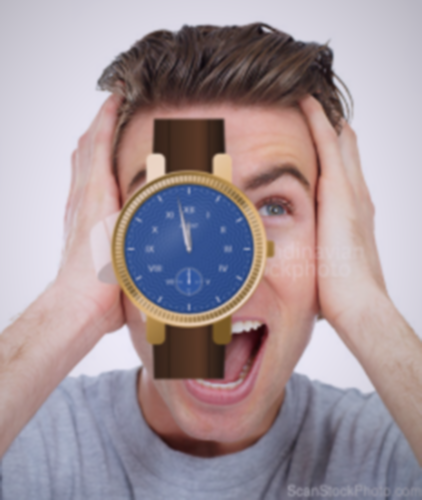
11.58
